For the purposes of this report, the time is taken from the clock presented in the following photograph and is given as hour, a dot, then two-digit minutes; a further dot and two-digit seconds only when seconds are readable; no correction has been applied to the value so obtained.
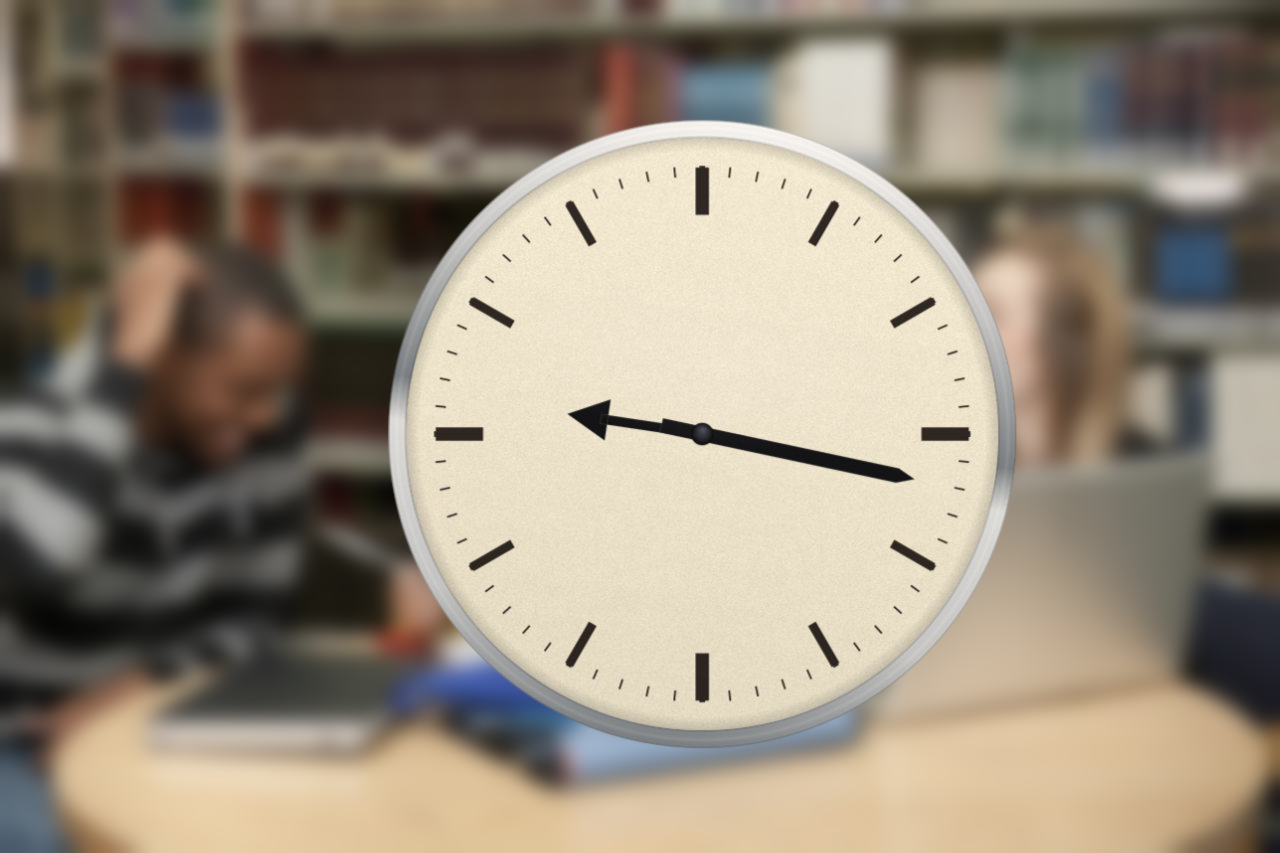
9.17
